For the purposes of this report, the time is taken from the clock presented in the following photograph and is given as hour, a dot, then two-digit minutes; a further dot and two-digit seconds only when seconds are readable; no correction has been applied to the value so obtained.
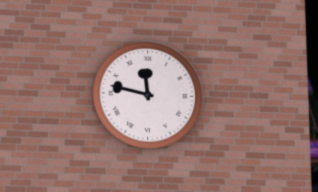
11.47
